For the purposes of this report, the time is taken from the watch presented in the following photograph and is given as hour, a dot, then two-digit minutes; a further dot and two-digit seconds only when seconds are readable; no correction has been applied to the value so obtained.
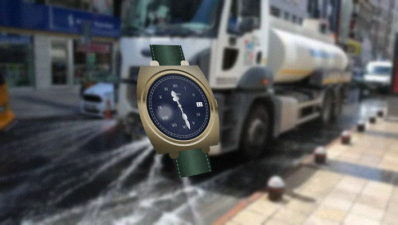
11.28
